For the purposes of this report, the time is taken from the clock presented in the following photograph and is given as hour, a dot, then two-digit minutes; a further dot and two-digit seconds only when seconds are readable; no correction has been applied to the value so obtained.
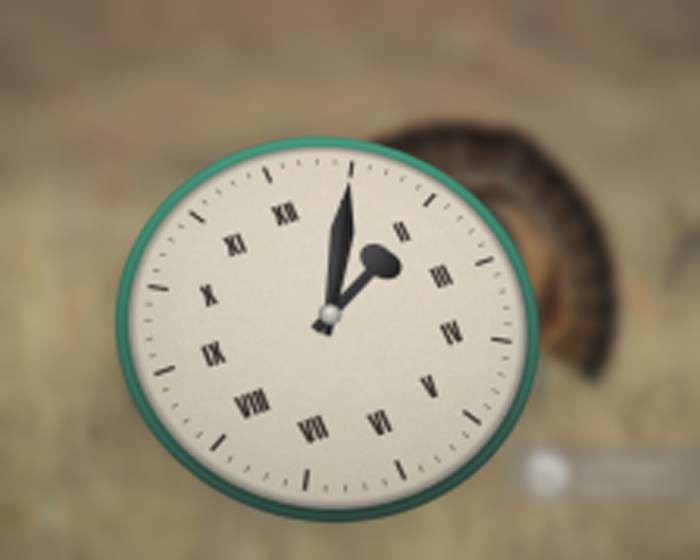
2.05
